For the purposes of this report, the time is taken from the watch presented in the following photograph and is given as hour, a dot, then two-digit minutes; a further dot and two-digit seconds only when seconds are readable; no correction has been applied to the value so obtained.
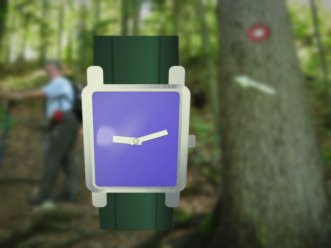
9.12
